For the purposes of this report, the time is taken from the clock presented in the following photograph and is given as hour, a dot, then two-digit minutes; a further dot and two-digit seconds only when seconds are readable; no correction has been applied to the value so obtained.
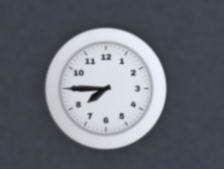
7.45
